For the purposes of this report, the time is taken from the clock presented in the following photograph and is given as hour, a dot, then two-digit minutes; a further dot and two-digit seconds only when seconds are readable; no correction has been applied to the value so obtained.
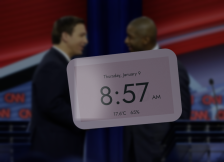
8.57
